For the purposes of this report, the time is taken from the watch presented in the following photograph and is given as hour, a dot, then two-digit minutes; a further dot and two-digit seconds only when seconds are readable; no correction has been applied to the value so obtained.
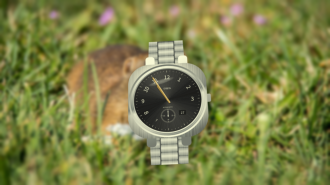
10.55
